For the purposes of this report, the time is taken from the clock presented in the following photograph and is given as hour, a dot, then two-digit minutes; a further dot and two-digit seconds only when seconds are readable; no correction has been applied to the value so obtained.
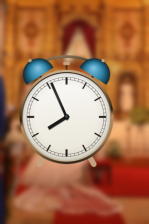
7.56
